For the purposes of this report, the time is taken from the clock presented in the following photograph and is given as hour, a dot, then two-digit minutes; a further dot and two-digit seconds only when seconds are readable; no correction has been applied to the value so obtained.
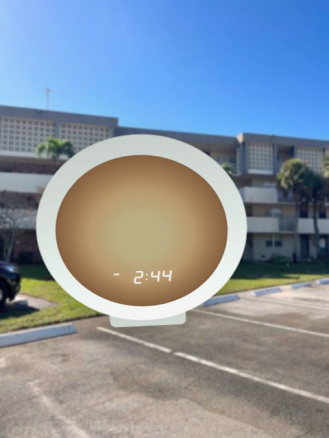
2.44
